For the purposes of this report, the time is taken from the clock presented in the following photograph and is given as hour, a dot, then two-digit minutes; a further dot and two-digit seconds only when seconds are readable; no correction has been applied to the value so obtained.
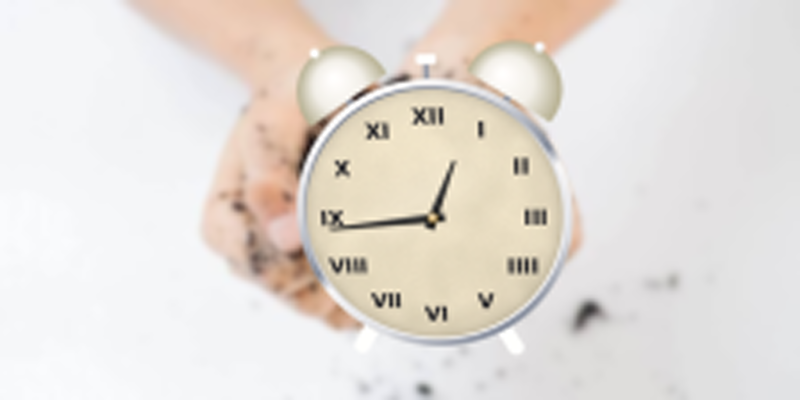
12.44
